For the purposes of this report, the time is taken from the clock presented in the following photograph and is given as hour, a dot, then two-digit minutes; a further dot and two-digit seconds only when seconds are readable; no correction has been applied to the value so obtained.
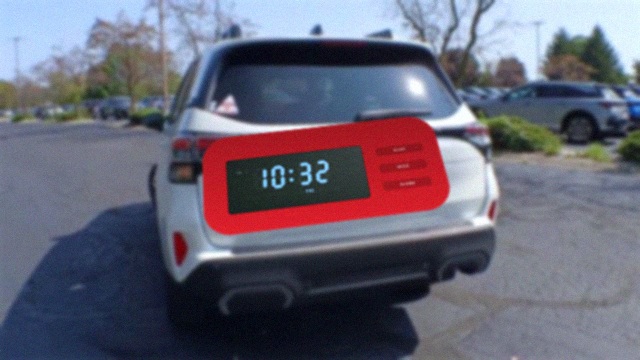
10.32
